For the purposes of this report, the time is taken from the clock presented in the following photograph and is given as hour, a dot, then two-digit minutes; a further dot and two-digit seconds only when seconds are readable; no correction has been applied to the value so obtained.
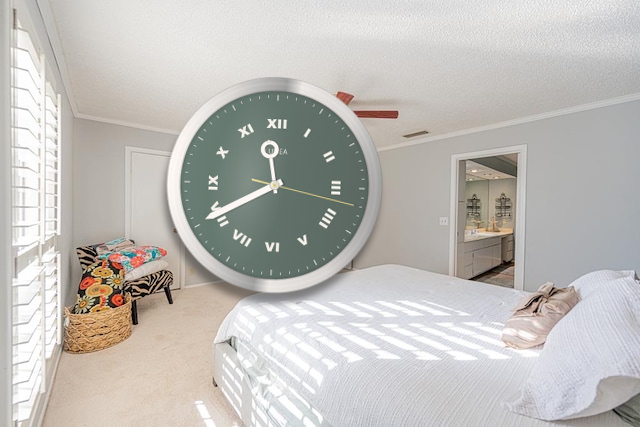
11.40.17
